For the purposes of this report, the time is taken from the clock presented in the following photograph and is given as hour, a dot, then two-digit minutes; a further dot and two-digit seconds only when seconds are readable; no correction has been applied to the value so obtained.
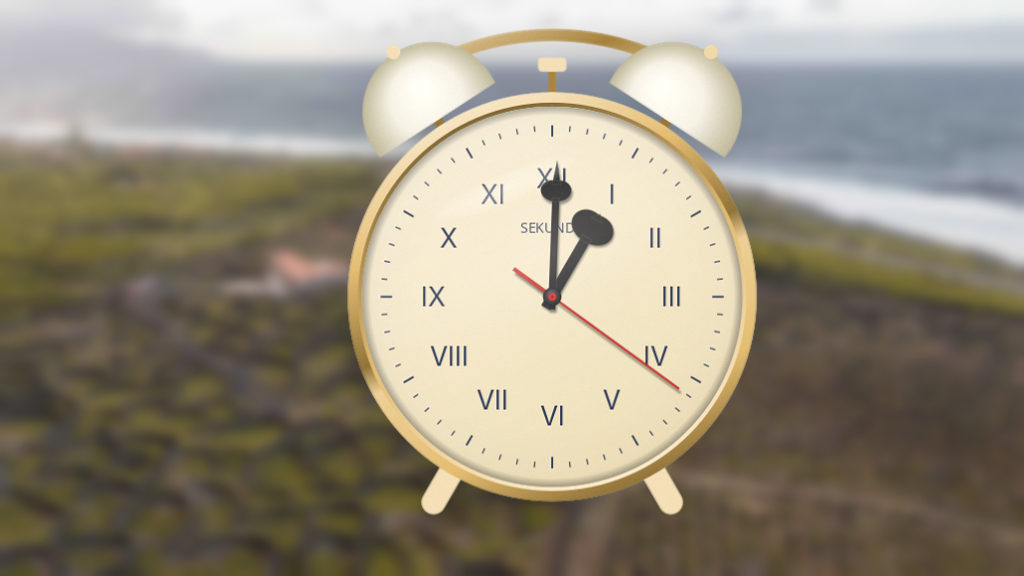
1.00.21
